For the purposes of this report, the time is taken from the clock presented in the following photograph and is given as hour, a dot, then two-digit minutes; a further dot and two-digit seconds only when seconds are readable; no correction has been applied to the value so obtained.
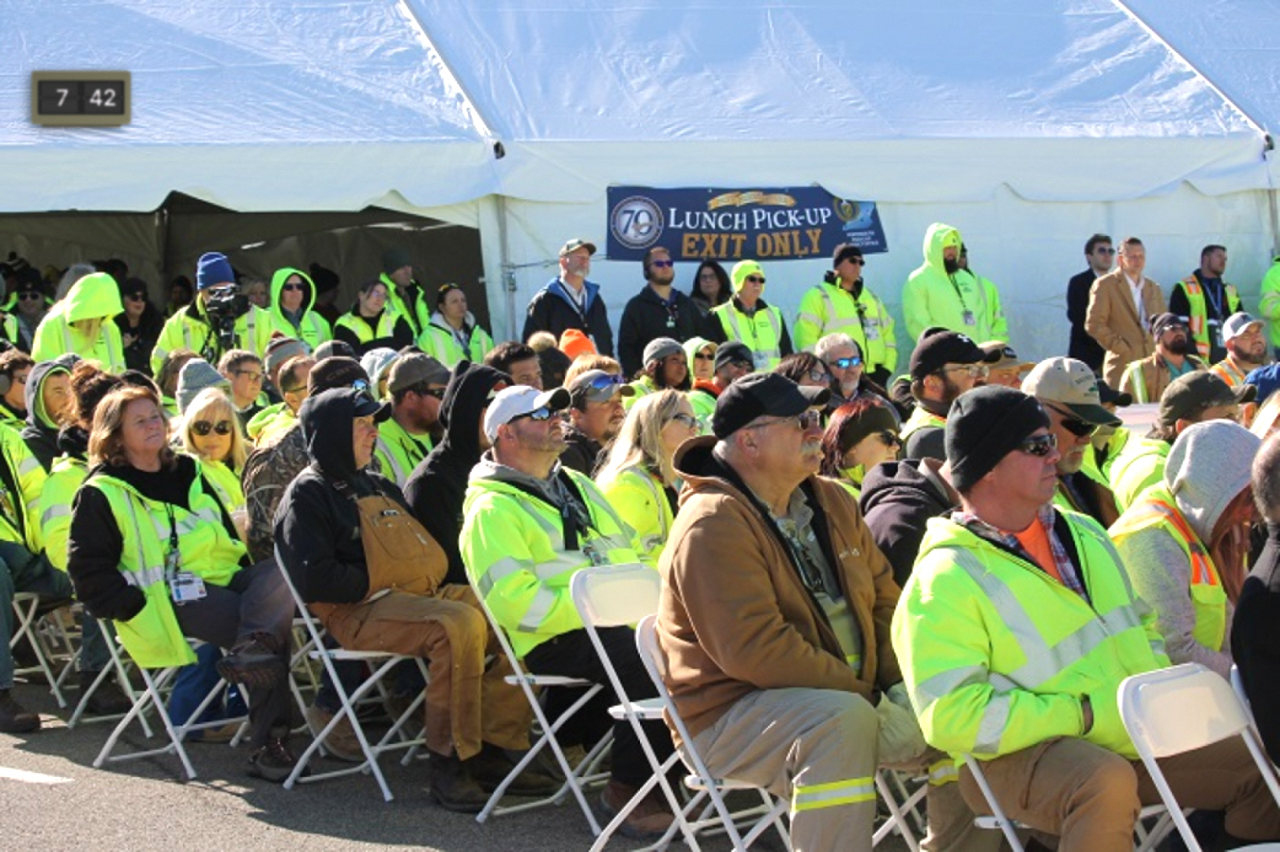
7.42
